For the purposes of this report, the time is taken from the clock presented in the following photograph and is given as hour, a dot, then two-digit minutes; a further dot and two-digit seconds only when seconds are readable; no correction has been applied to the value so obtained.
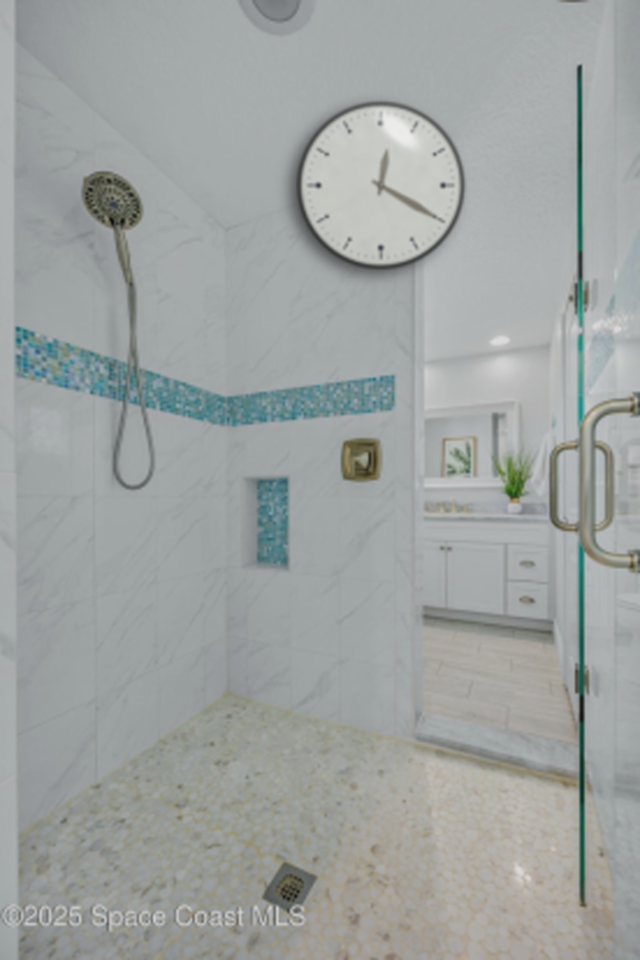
12.20
